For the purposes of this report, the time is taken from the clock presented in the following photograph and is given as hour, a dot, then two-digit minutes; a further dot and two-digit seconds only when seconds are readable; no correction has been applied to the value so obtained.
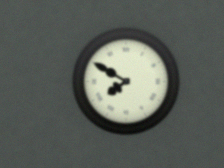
7.50
